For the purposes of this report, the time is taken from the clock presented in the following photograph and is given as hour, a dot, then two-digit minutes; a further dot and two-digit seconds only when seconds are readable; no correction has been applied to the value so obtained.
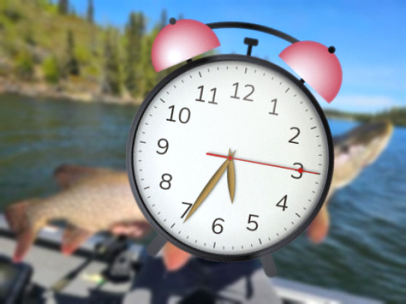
5.34.15
